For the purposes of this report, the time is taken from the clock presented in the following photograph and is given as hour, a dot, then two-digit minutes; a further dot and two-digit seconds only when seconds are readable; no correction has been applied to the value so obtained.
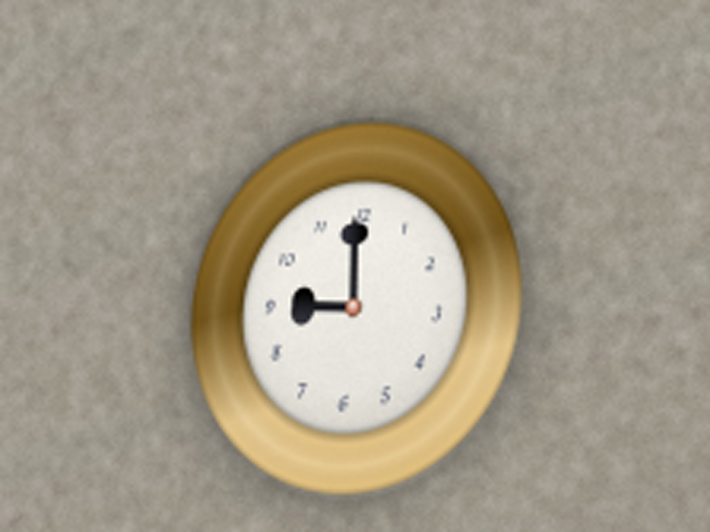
8.59
